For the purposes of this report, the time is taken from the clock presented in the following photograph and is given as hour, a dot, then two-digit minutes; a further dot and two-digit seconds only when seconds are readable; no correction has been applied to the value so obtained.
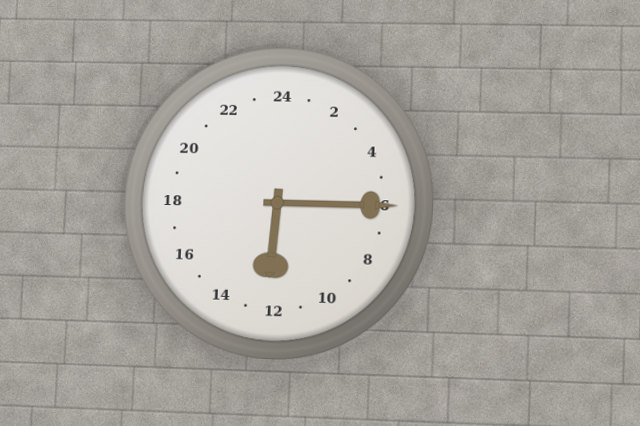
12.15
